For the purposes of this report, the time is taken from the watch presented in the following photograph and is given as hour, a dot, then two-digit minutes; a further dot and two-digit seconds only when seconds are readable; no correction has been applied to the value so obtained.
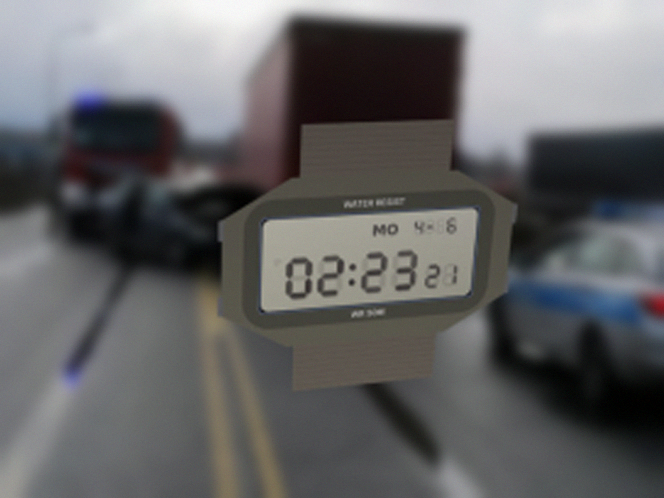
2.23.21
